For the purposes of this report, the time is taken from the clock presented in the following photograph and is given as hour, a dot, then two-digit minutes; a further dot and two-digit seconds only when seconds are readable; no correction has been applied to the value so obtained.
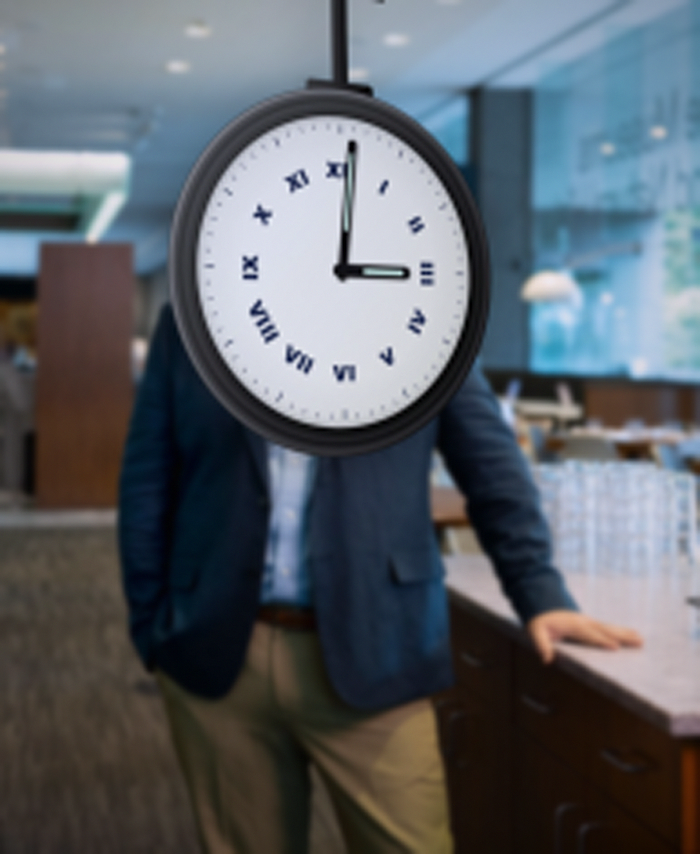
3.01
